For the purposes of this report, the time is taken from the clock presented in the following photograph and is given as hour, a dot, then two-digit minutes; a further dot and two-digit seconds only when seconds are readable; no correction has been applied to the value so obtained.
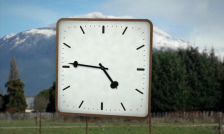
4.46
